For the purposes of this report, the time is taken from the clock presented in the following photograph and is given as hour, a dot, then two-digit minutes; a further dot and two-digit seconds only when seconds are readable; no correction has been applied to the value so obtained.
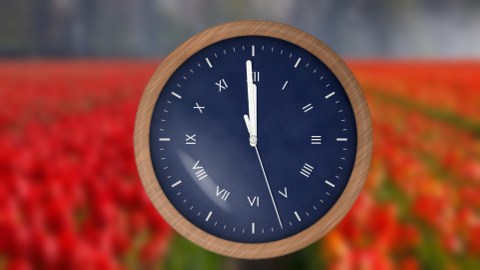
11.59.27
